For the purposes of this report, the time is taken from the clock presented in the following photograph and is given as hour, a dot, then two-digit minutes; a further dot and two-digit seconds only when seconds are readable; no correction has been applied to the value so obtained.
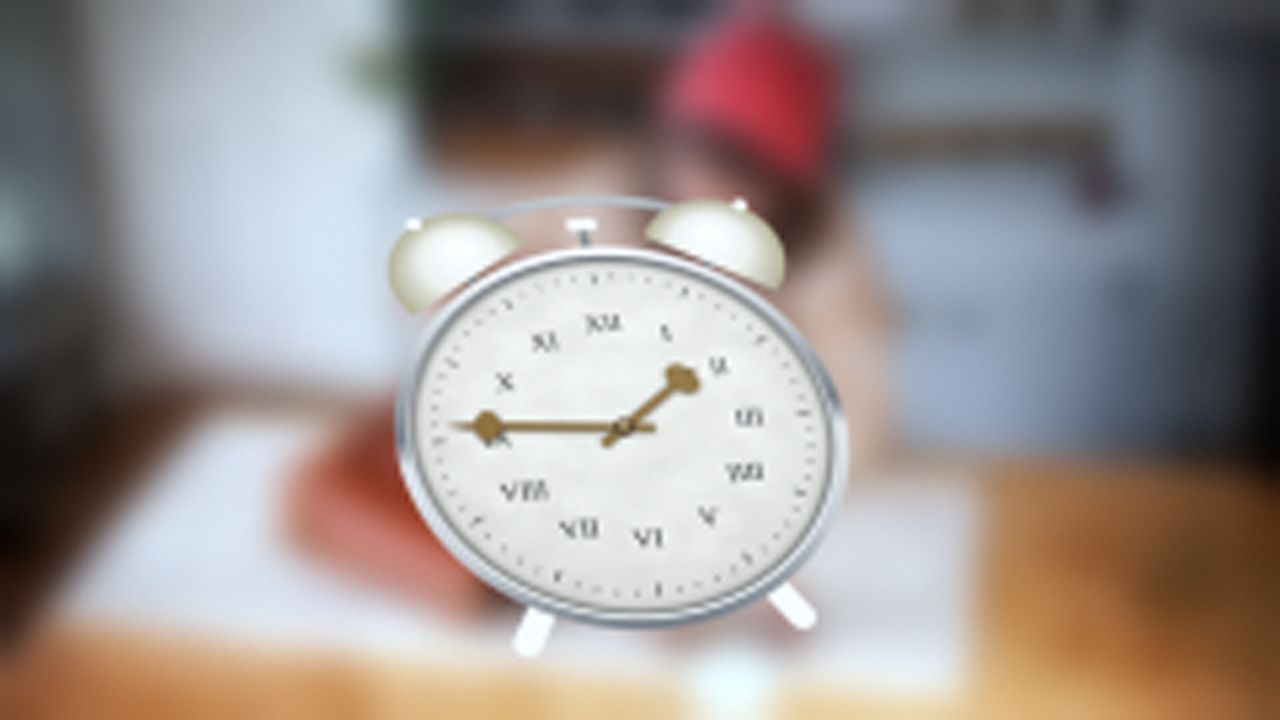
1.46
